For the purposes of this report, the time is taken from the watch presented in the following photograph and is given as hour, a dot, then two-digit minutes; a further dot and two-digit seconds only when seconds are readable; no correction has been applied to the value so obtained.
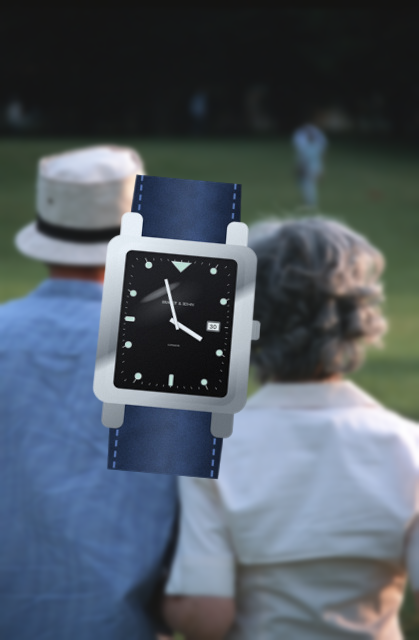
3.57
